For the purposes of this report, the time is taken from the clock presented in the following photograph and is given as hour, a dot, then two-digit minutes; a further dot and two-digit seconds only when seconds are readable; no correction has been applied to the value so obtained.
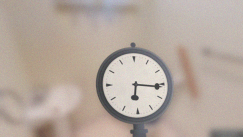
6.16
